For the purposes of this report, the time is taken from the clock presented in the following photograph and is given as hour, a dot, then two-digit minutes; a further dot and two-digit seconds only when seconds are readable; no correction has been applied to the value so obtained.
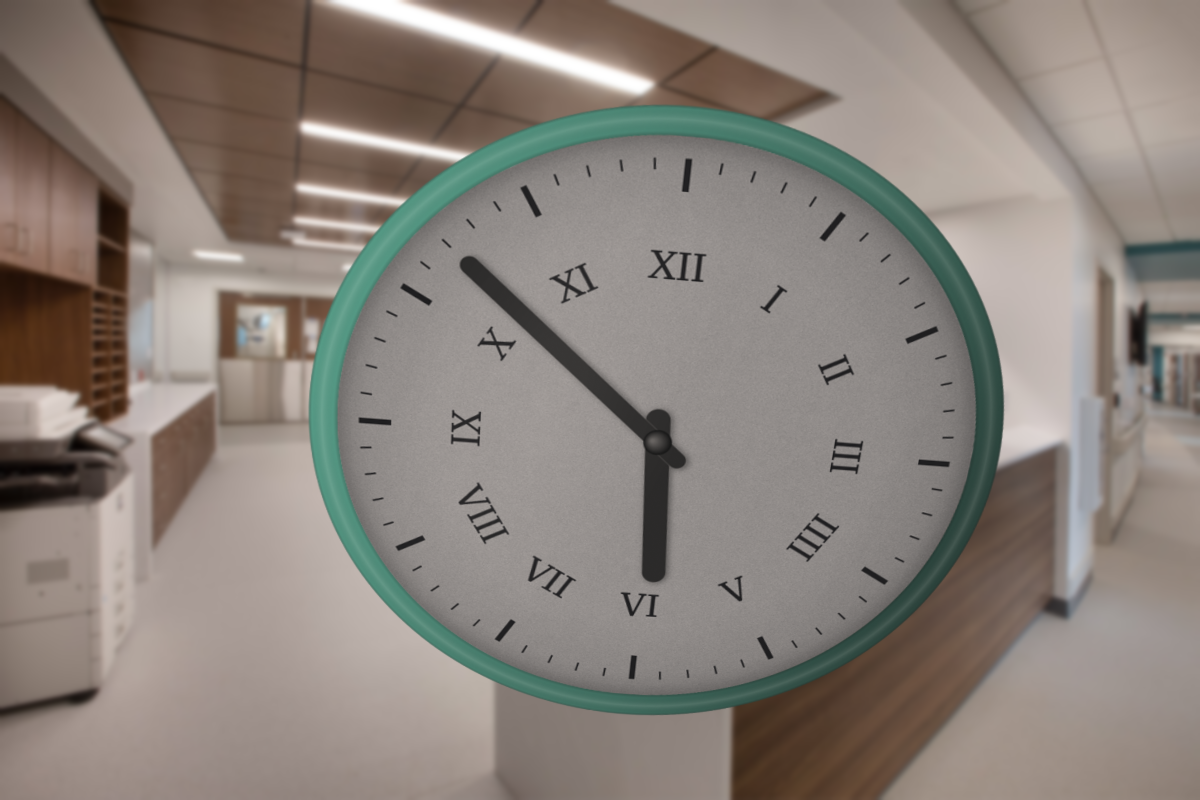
5.52
